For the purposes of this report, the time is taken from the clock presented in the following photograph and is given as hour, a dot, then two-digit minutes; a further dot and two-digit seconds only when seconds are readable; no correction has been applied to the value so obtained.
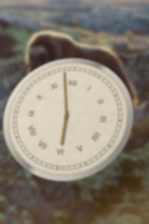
5.58
